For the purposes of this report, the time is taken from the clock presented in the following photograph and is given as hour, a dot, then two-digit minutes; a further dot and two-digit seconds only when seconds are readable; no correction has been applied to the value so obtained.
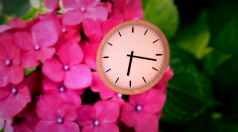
6.17
